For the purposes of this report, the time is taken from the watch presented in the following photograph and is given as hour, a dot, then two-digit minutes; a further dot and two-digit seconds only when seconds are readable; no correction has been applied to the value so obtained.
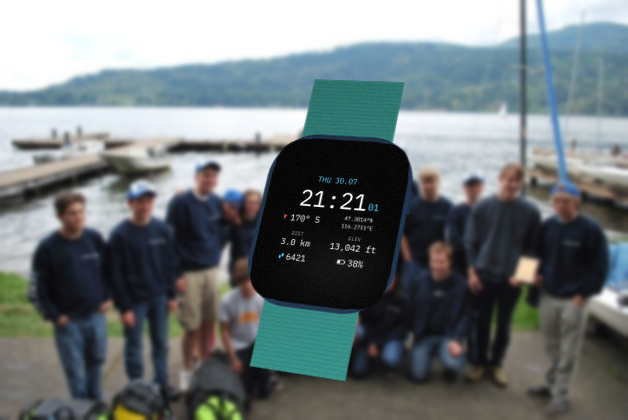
21.21.01
